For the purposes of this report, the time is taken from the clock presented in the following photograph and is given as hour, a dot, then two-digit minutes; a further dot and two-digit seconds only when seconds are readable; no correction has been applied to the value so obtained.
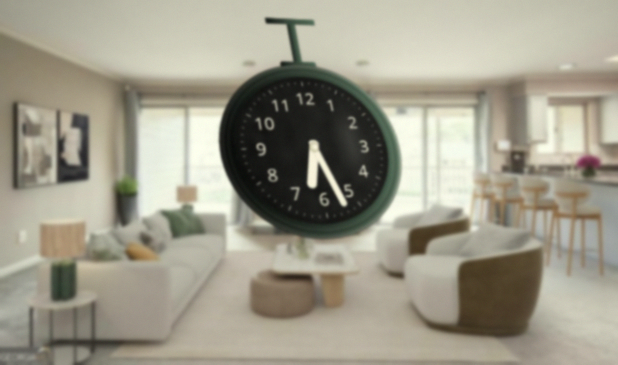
6.27
